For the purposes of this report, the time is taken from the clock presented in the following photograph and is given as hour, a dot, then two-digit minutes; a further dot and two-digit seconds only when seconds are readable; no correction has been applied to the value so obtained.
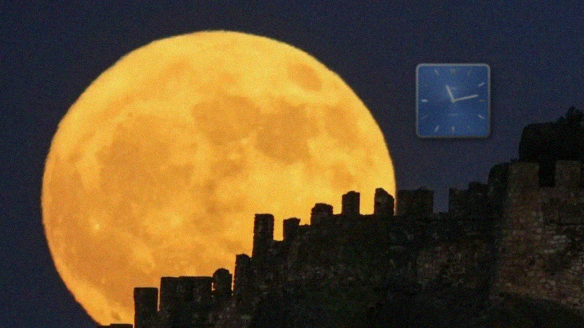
11.13
